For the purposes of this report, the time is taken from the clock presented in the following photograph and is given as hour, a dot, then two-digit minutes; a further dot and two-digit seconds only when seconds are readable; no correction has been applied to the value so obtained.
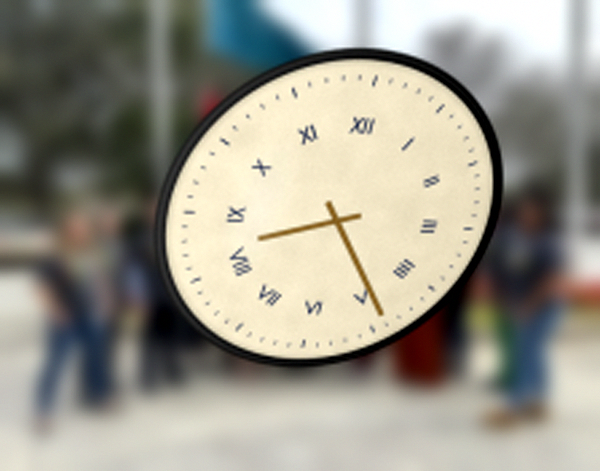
8.24
